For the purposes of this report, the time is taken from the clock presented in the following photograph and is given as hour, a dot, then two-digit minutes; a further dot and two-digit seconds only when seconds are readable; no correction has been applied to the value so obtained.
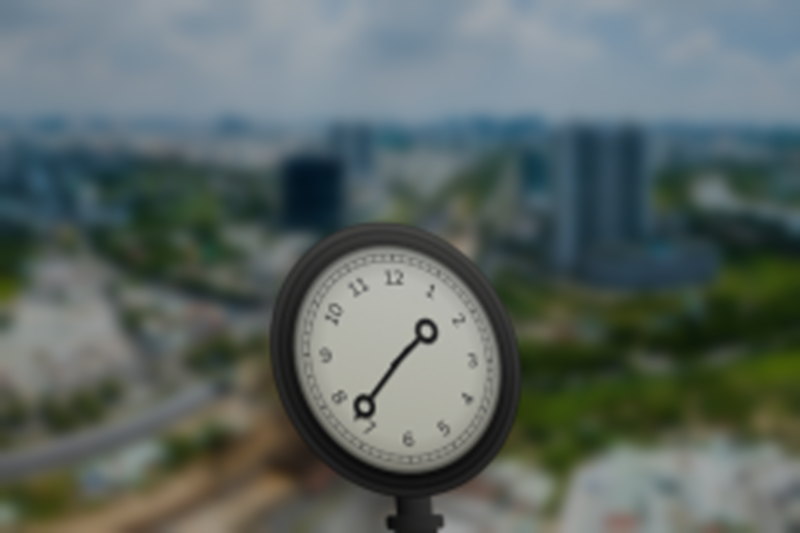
1.37
